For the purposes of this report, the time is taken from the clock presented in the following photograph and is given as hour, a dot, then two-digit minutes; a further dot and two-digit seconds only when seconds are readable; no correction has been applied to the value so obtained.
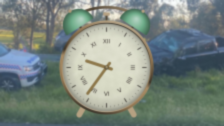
9.36
